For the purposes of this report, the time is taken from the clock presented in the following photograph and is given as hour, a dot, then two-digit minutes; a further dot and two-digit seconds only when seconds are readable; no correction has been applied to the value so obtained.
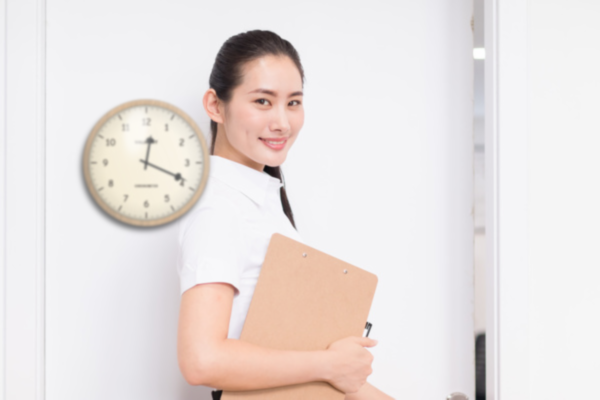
12.19
